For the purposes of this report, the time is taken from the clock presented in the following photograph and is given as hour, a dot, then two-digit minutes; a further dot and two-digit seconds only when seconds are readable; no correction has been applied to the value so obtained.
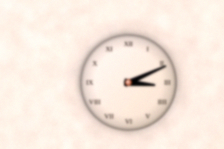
3.11
